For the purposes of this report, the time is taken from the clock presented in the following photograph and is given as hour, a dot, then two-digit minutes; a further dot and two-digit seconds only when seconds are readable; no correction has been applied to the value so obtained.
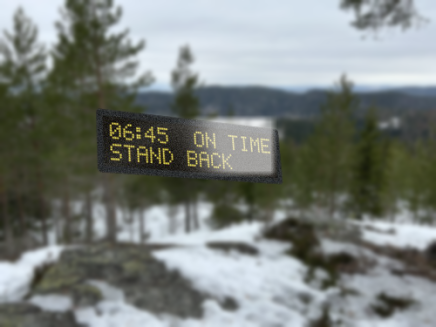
6.45
